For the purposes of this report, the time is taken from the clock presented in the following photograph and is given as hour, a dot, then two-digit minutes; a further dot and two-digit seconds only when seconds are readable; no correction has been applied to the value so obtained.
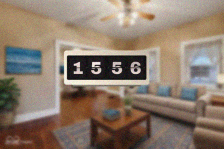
15.56
